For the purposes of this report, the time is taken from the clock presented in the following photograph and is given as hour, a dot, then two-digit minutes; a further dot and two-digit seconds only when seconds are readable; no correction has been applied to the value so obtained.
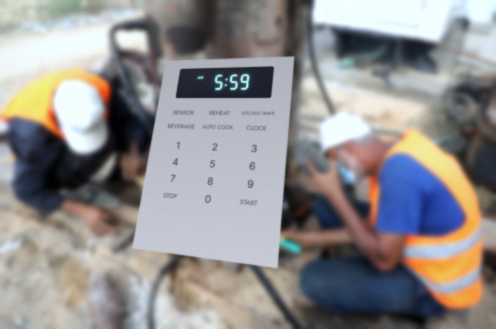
5.59
